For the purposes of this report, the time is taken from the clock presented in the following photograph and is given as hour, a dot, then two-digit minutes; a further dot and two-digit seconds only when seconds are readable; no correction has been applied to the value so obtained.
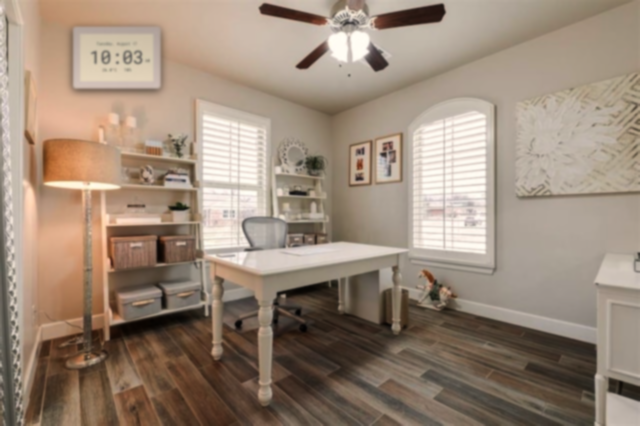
10.03
